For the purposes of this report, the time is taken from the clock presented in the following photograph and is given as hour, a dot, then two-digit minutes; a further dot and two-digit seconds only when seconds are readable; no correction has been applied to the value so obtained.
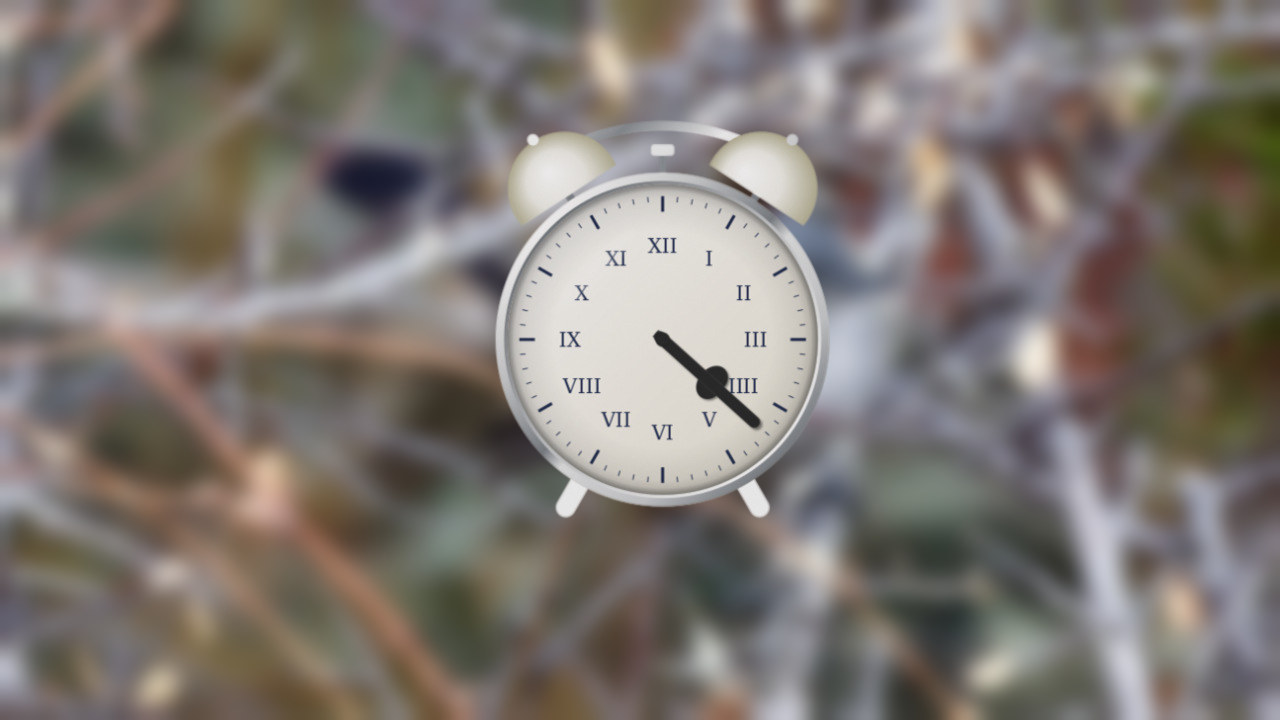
4.22
